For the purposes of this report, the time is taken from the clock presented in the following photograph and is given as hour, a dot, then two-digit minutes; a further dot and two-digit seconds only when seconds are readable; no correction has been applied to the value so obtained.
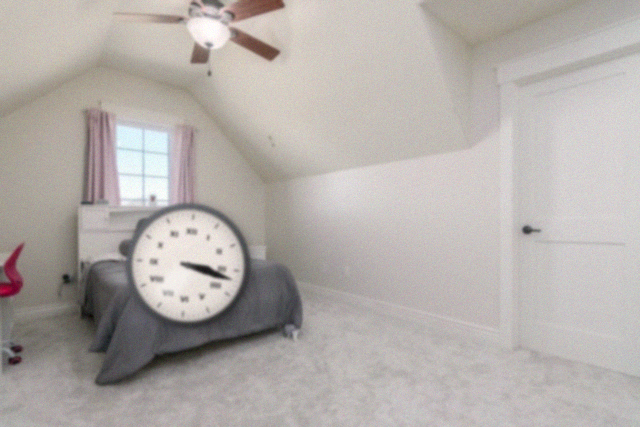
3.17
